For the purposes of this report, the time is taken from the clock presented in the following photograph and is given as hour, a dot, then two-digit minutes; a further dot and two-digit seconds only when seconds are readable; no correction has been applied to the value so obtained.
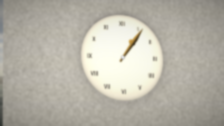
1.06
